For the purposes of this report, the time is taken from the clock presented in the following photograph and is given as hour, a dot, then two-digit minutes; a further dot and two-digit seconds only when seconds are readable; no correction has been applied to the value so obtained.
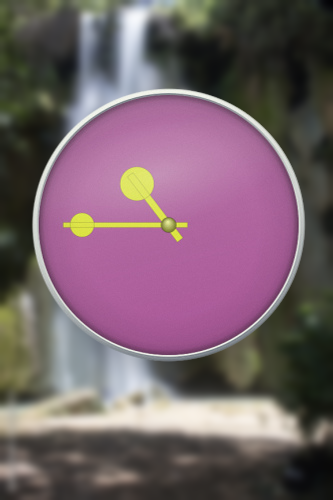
10.45
